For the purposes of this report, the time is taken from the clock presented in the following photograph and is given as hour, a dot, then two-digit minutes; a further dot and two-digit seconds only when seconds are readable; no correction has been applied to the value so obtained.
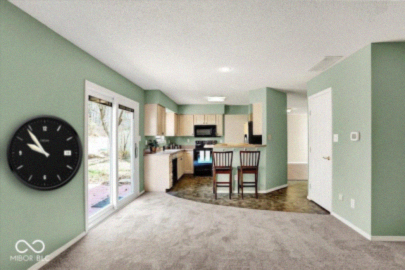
9.54
